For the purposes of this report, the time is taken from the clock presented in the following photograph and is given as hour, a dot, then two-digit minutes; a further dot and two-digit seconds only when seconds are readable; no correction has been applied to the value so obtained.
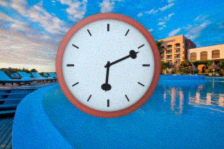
6.11
